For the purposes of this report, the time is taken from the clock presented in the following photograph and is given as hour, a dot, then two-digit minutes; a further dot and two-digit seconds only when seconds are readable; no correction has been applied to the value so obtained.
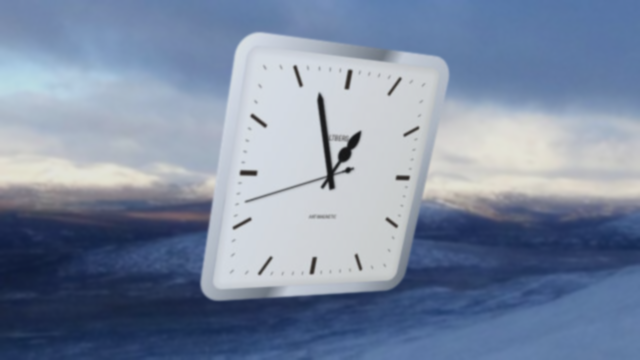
12.56.42
